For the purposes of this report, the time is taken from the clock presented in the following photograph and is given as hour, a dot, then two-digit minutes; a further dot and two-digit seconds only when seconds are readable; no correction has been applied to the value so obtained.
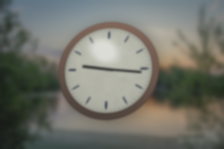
9.16
